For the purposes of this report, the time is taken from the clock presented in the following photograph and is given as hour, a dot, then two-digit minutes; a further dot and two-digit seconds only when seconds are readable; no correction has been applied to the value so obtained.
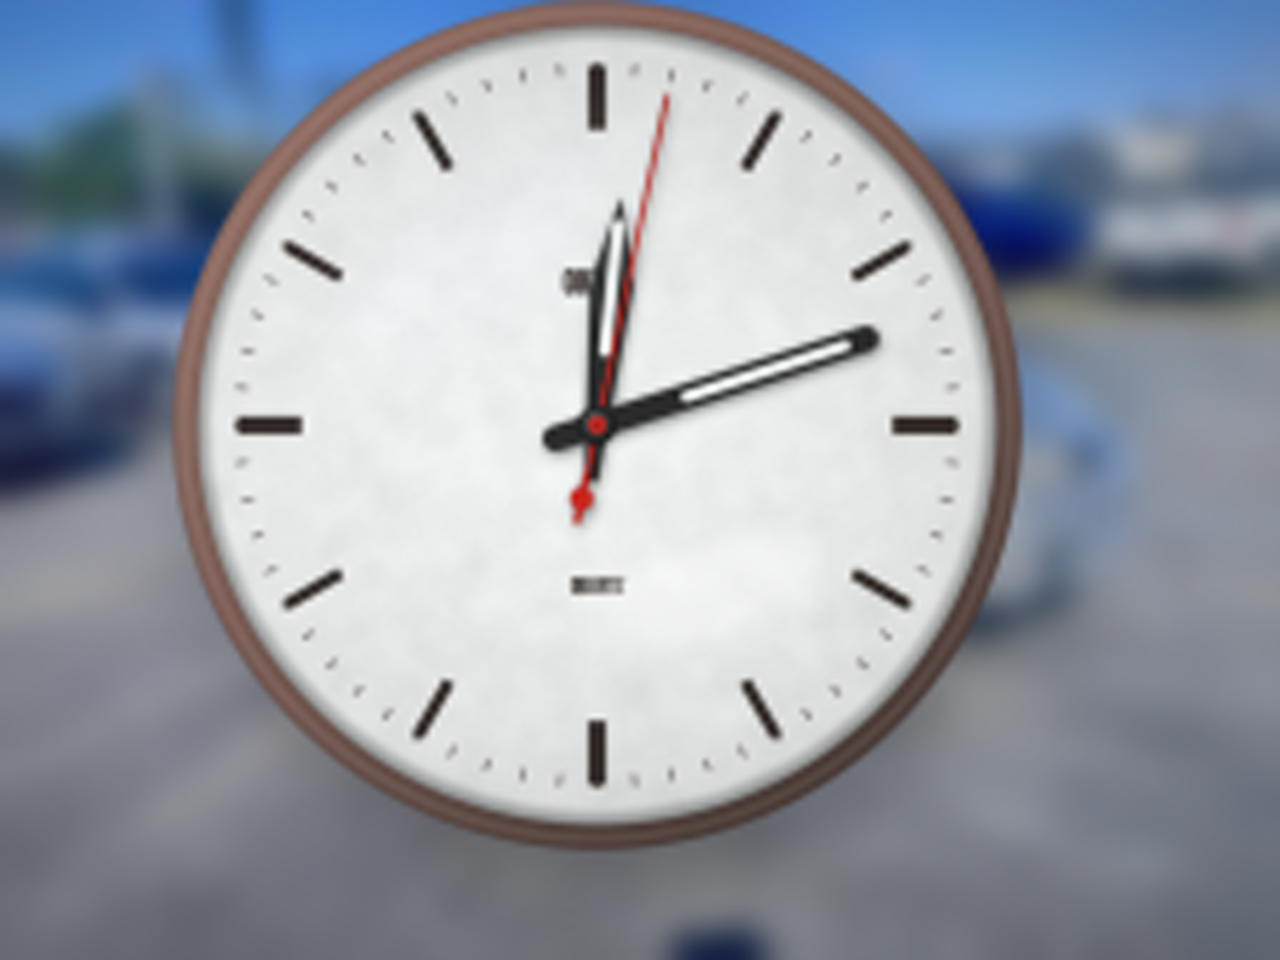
12.12.02
